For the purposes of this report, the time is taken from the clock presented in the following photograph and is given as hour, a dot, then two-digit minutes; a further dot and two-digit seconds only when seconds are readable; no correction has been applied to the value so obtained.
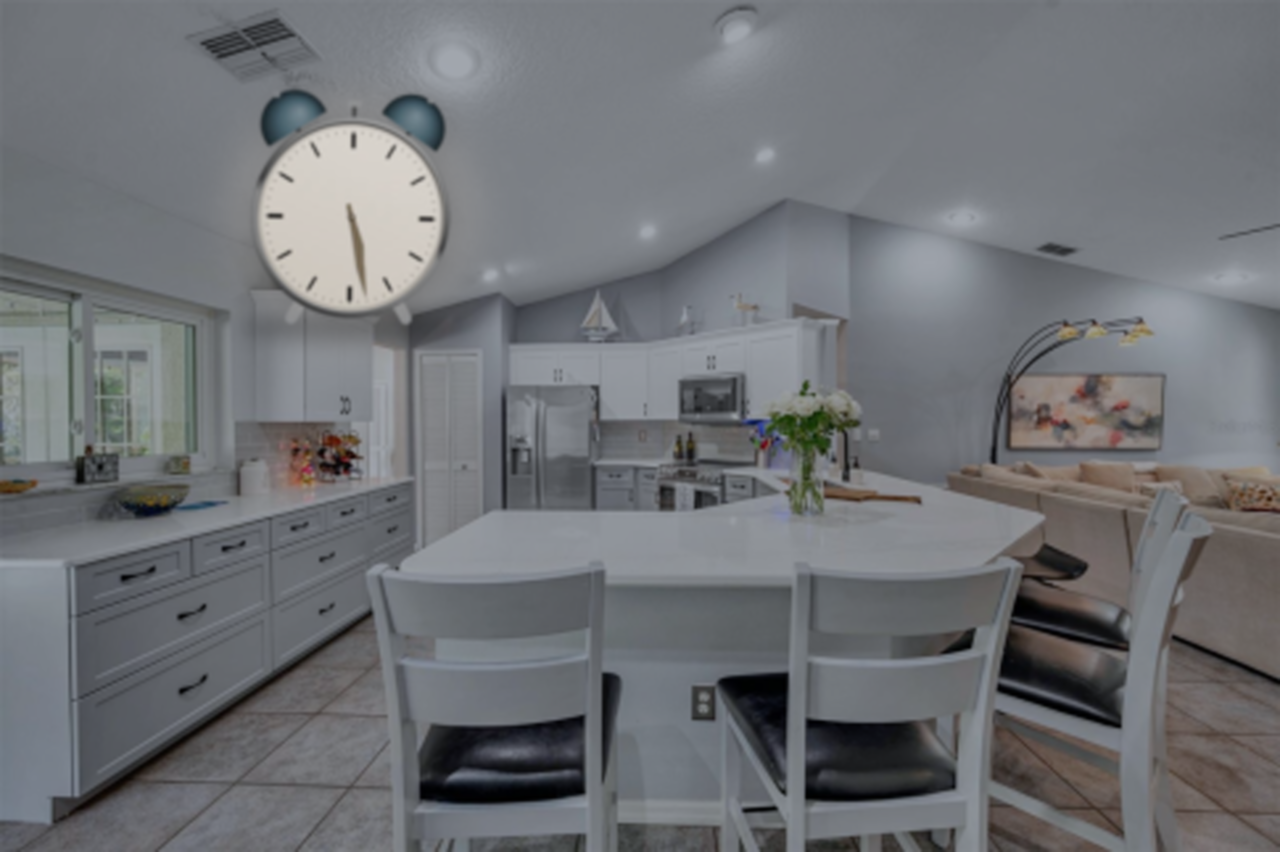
5.28
